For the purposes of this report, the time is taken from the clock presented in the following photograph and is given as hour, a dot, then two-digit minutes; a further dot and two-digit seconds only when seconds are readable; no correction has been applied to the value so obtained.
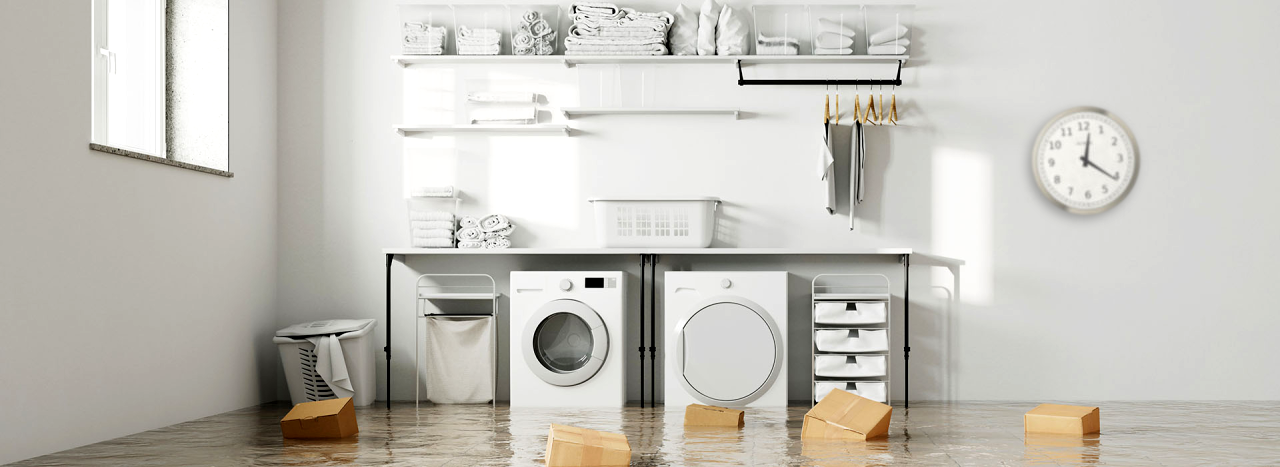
12.21
